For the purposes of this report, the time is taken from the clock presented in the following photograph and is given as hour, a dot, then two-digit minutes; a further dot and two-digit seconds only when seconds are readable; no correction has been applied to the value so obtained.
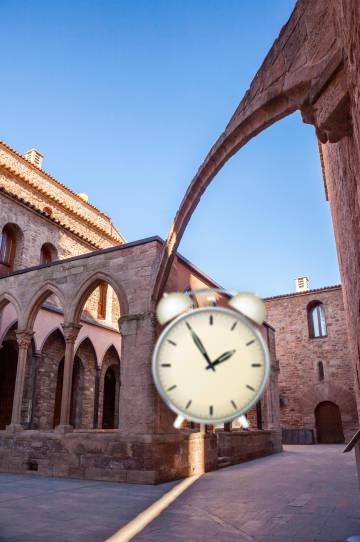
1.55
